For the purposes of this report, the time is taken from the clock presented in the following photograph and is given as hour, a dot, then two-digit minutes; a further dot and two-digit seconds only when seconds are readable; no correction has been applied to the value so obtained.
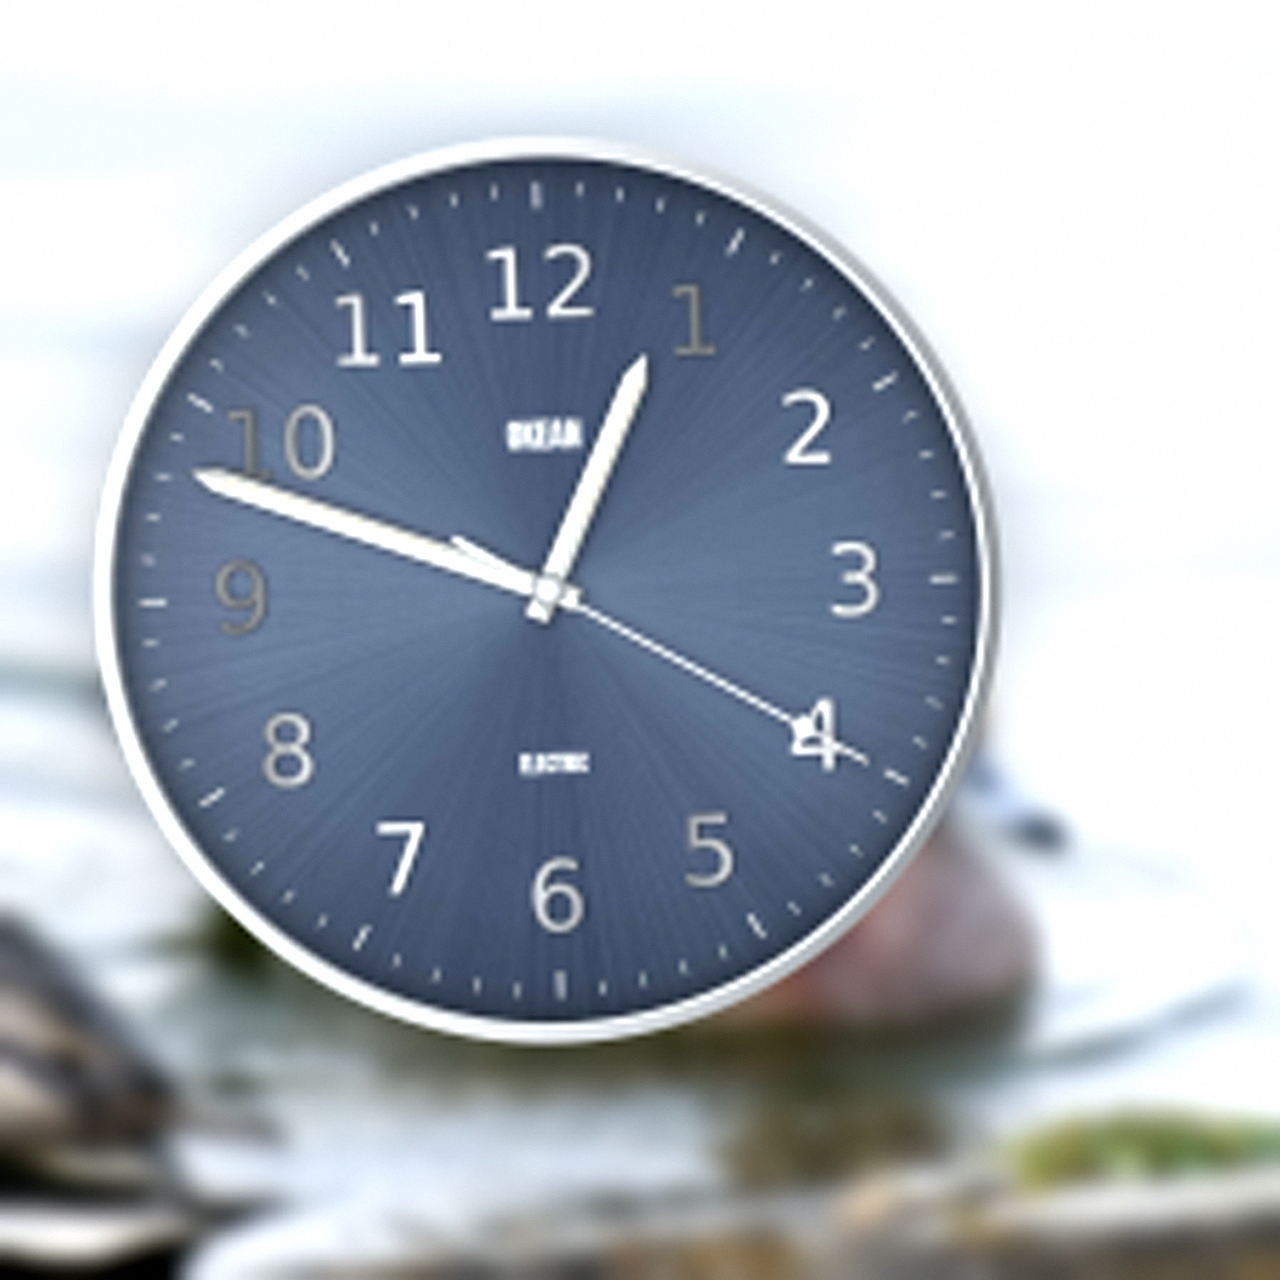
12.48.20
